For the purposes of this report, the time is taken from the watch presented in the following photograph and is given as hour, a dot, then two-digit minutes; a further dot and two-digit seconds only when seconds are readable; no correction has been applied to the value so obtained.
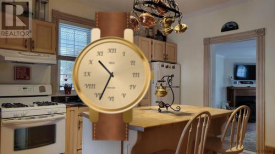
10.34
